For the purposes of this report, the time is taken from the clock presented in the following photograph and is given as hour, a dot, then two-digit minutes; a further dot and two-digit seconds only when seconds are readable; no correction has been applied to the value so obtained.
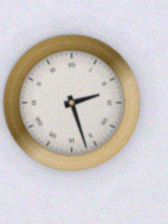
2.27
